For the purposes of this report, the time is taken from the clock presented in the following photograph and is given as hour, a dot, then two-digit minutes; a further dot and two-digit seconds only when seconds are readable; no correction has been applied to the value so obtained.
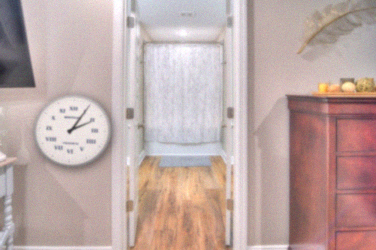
2.05
